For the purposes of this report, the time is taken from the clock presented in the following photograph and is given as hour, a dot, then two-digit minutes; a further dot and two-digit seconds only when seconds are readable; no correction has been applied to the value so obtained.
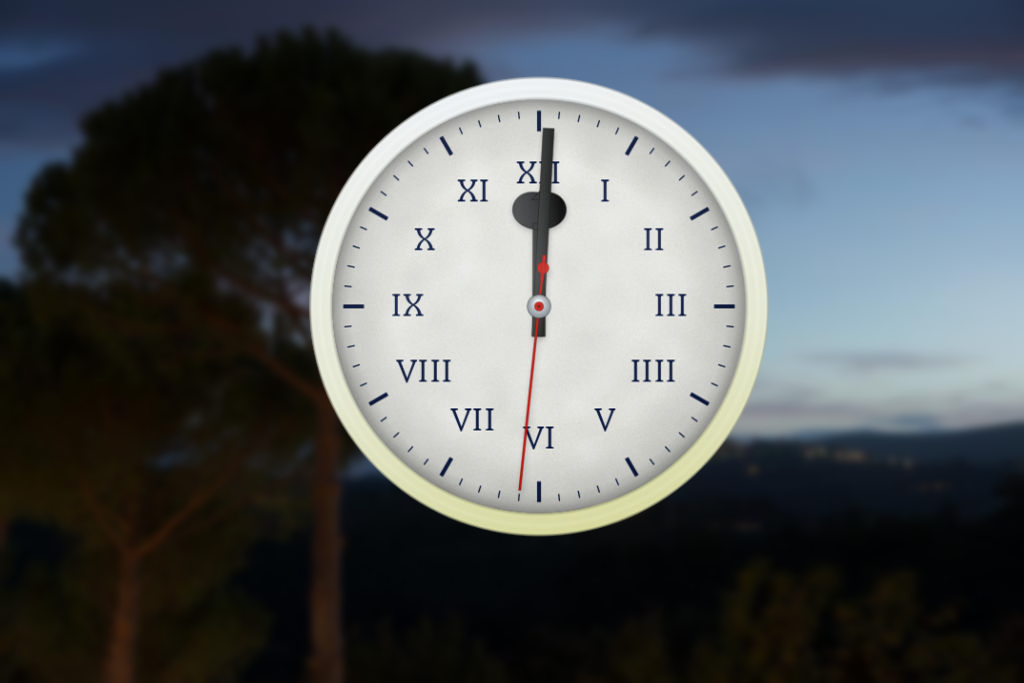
12.00.31
